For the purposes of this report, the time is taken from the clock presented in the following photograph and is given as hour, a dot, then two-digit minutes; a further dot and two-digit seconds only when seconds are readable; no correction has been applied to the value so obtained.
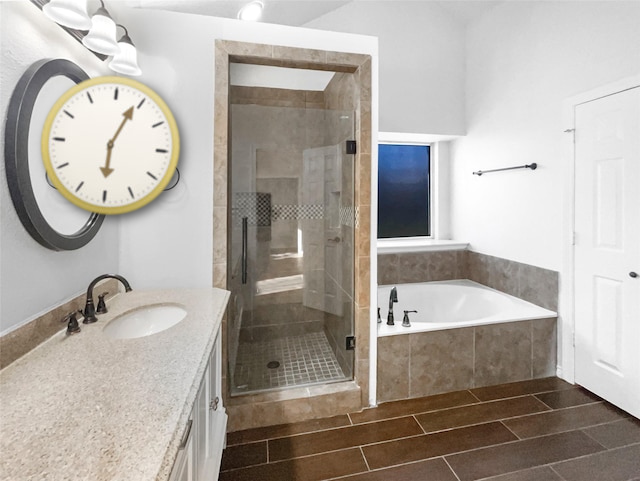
6.04
